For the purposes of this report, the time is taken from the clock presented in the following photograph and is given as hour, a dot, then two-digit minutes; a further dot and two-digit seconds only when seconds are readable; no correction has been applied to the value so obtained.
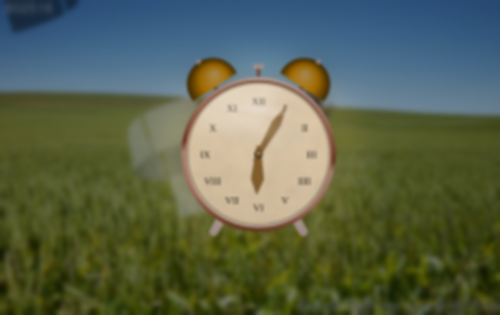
6.05
